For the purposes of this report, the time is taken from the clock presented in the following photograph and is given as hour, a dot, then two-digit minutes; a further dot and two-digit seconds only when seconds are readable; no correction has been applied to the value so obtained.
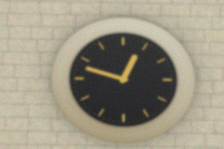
12.48
